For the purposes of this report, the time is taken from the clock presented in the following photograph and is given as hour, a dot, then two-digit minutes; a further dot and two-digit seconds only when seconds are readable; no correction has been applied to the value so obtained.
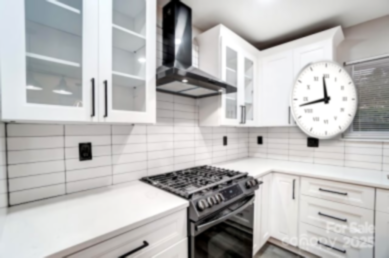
11.43
